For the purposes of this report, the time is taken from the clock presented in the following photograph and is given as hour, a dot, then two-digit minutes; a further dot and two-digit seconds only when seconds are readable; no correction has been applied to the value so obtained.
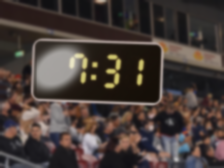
7.31
